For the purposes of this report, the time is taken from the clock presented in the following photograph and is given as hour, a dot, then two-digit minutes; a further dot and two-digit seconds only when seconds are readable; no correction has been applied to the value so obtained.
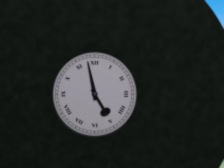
4.58
